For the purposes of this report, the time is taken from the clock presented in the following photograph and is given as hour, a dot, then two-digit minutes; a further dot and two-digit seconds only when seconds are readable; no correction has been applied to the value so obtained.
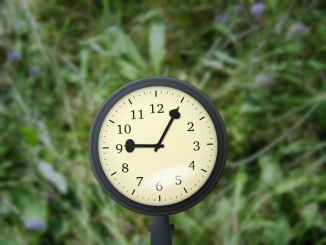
9.05
